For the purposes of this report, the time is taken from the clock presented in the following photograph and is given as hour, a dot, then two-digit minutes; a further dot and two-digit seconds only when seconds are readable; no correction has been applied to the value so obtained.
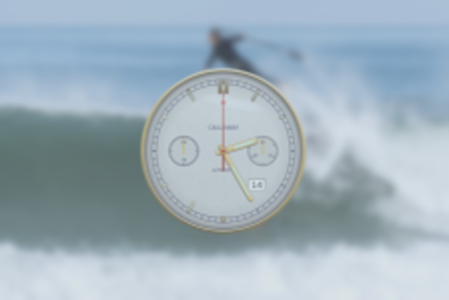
2.25
